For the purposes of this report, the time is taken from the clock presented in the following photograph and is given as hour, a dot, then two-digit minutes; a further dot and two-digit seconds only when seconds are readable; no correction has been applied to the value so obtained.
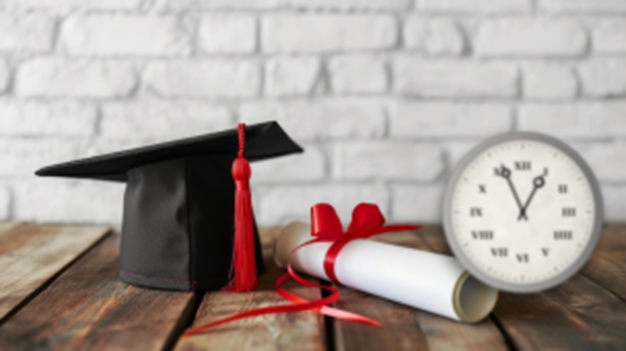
12.56
